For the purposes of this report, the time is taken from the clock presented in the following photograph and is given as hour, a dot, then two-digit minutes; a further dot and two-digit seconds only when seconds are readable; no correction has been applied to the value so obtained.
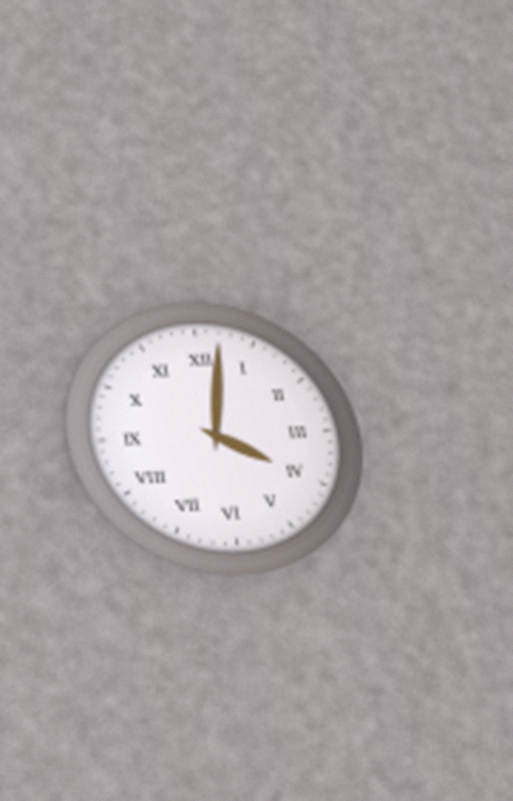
4.02
